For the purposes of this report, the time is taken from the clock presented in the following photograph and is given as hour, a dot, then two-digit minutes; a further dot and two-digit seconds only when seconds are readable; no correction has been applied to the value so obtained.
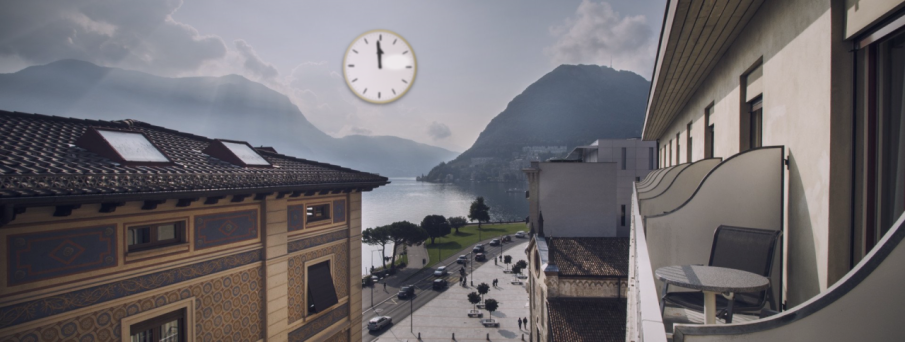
11.59
